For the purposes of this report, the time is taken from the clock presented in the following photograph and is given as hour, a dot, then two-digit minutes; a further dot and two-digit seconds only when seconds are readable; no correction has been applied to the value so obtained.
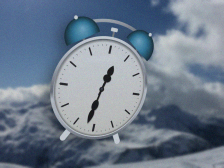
12.32
